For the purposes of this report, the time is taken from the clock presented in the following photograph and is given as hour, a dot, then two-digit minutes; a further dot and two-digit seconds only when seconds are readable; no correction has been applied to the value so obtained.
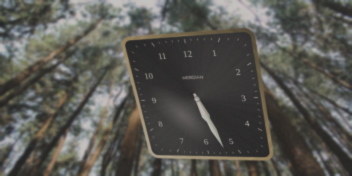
5.27
